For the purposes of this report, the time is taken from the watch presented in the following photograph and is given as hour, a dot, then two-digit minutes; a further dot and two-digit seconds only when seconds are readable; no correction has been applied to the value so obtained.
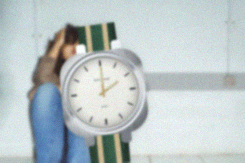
2.00
